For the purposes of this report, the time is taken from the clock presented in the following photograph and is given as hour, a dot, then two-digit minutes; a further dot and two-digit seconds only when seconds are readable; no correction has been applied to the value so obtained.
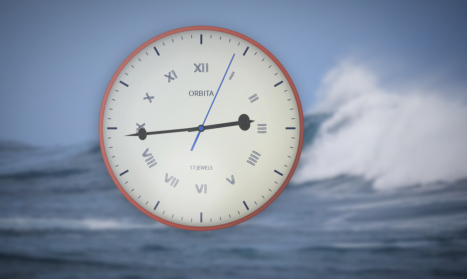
2.44.04
